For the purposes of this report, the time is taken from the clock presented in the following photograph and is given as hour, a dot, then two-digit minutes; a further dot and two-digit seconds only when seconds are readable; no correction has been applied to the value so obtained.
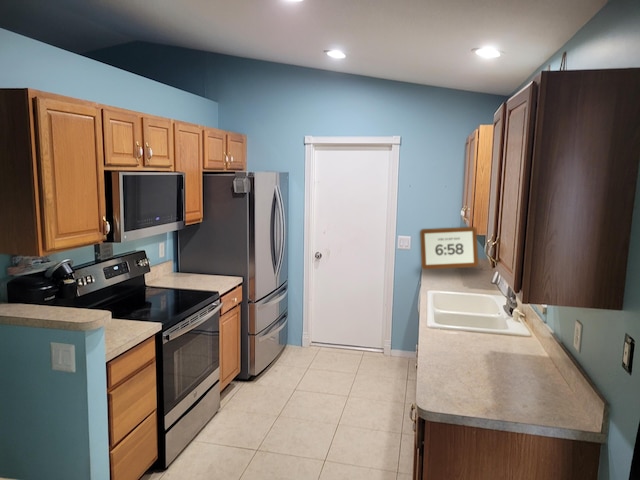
6.58
